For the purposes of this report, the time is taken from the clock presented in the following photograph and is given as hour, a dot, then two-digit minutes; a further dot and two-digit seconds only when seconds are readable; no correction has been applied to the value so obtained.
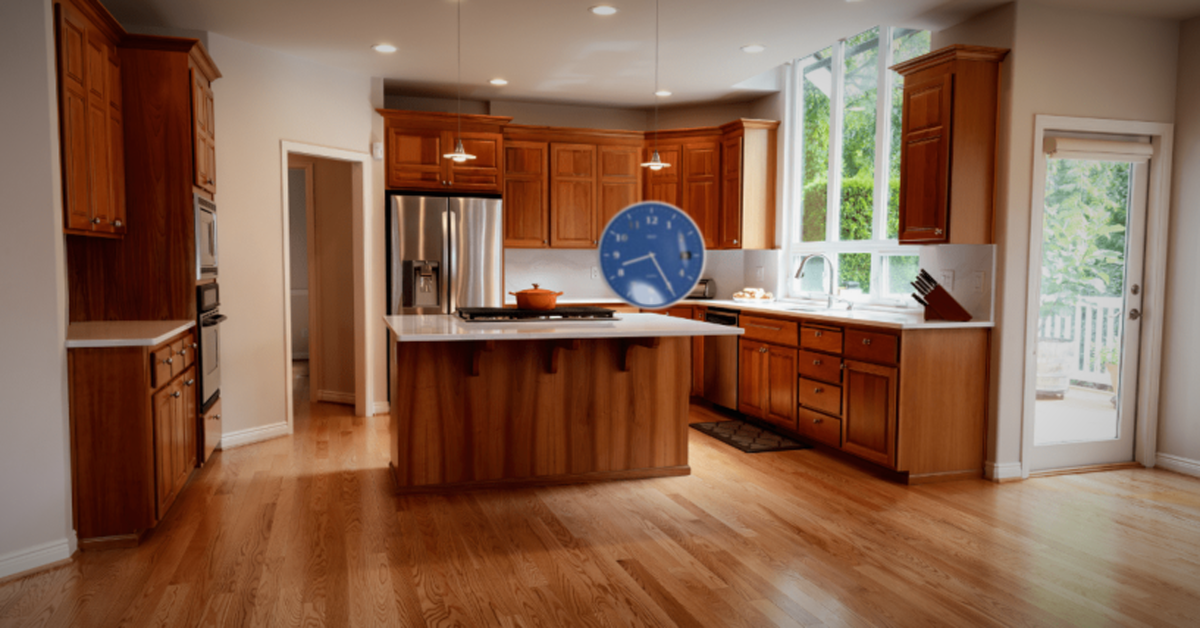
8.25
